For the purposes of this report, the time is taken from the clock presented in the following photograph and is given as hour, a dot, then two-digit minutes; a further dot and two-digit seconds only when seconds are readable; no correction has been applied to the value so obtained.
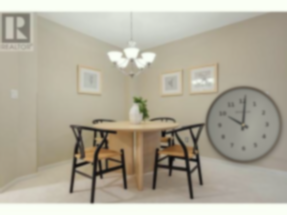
10.01
